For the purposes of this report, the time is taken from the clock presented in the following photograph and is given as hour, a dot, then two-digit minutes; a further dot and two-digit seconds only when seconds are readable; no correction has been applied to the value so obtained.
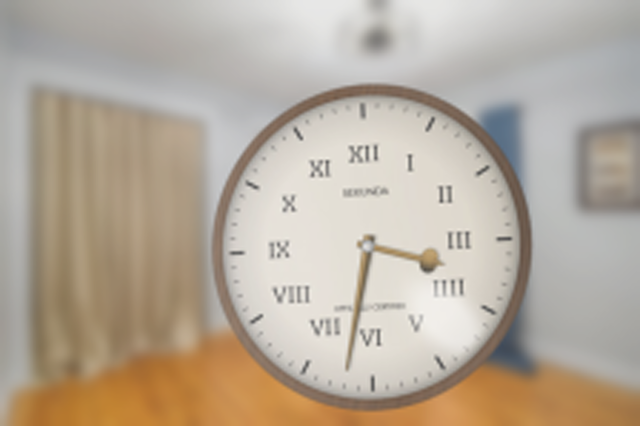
3.32
